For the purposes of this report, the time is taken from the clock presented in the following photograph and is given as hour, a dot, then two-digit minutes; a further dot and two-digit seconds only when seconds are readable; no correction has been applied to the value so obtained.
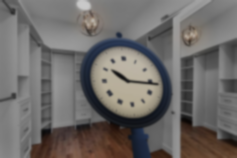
10.16
